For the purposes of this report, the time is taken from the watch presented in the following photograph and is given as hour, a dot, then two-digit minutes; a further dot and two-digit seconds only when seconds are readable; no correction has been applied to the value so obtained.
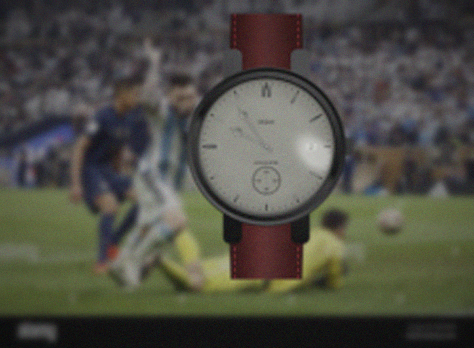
9.54
